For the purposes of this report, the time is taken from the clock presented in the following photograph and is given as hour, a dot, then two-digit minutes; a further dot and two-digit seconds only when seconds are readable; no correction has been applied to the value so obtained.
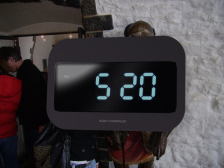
5.20
